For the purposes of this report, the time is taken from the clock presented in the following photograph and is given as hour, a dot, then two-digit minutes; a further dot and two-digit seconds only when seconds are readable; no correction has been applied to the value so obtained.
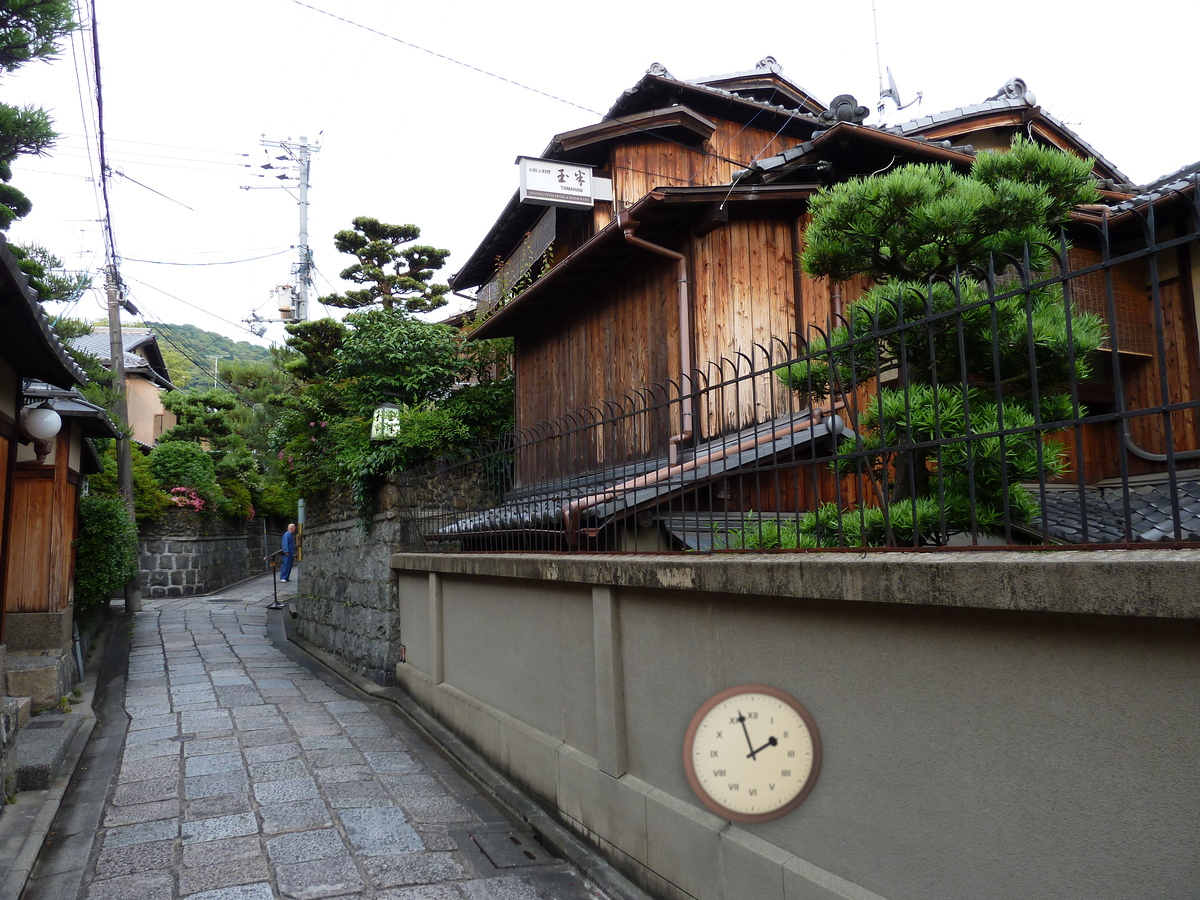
1.57
